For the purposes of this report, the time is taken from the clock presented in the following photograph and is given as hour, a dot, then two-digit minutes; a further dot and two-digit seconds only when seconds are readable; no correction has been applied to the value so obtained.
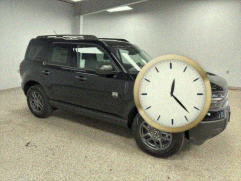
12.23
